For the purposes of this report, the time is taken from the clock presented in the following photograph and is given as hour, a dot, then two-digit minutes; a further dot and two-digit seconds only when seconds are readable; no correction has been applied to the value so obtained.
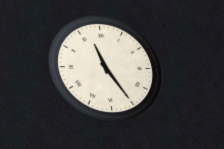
11.25
